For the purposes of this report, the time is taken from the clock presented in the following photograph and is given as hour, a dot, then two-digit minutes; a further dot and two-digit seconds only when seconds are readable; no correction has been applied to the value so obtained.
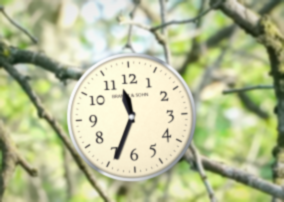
11.34
